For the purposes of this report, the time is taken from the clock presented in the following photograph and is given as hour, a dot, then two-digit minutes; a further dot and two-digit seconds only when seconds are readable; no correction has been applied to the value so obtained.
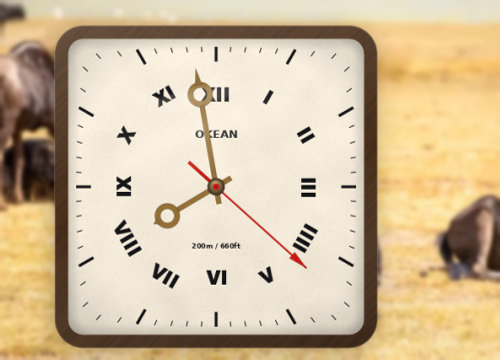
7.58.22
